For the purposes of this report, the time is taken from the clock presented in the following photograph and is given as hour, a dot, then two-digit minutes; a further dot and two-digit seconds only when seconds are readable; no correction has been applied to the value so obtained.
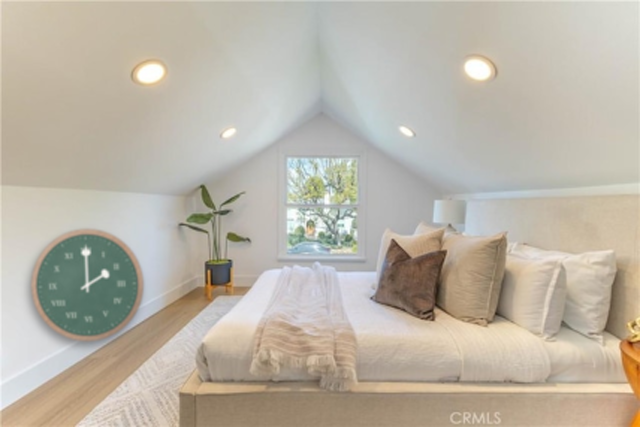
2.00
